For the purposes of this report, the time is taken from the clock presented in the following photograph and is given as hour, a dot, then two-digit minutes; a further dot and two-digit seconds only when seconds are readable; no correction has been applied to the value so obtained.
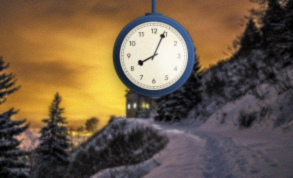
8.04
